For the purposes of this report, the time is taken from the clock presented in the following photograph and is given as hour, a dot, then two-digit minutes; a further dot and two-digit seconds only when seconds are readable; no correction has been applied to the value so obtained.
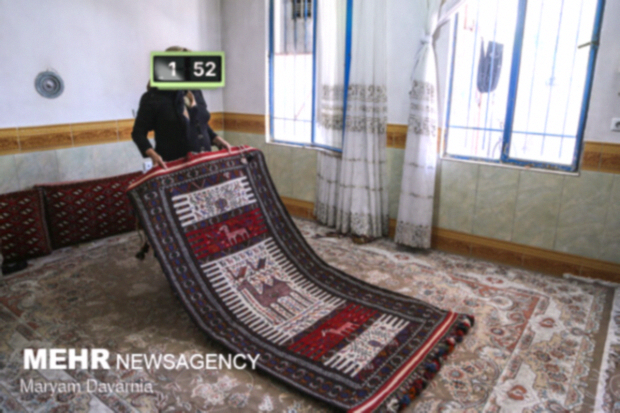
1.52
